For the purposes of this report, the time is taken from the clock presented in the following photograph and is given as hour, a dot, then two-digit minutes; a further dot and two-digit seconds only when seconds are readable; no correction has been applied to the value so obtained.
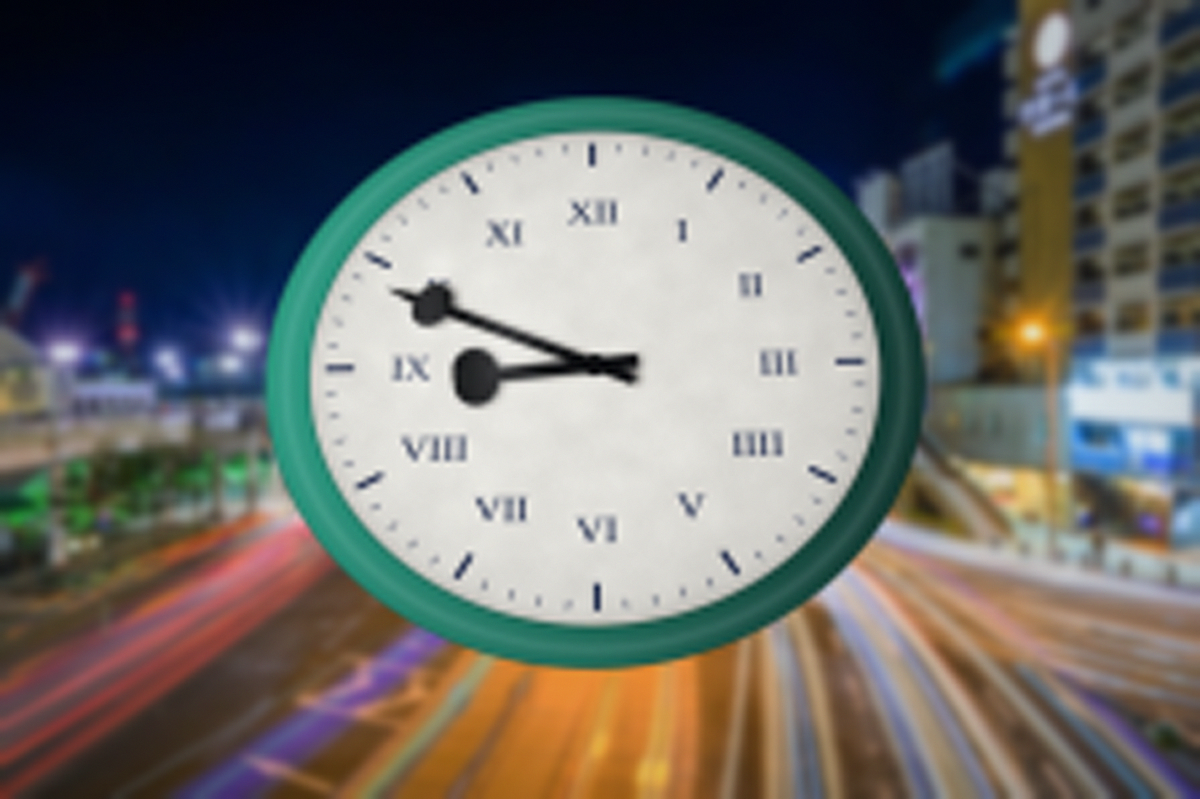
8.49
